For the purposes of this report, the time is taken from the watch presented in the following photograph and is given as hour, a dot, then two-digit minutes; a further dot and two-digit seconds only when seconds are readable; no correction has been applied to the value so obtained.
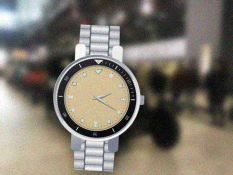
2.20
